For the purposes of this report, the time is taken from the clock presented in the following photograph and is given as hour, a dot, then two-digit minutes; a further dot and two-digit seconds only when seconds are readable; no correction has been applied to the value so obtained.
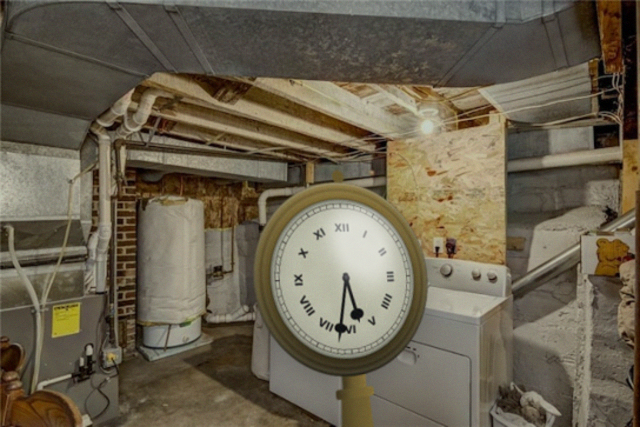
5.32
